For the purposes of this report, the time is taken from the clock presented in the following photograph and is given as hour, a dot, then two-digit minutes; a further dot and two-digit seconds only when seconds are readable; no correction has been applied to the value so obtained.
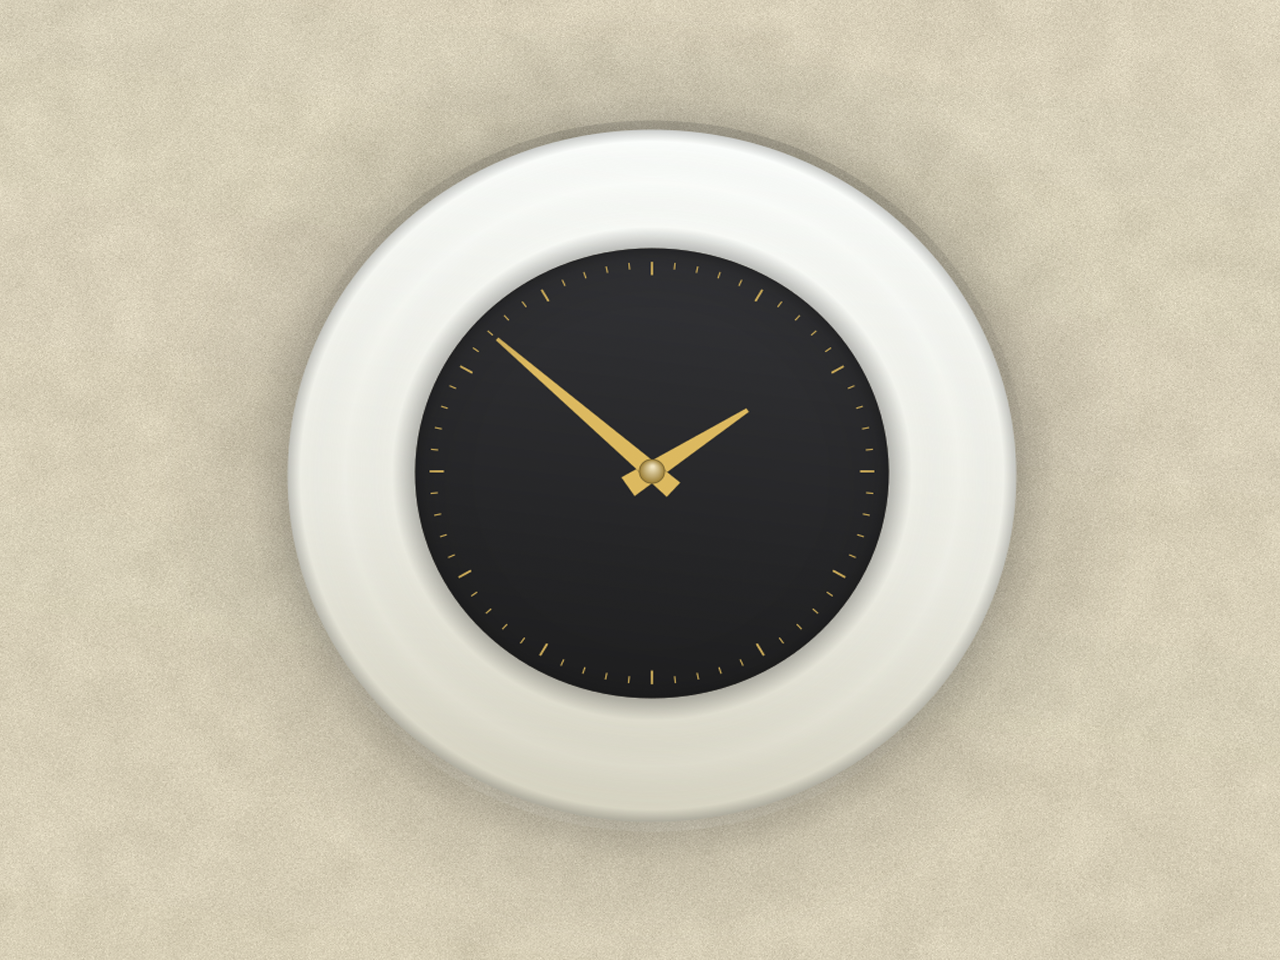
1.52
